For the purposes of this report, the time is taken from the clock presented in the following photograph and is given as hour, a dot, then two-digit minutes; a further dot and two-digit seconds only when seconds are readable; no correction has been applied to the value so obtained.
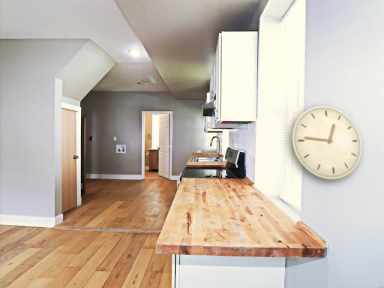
12.46
